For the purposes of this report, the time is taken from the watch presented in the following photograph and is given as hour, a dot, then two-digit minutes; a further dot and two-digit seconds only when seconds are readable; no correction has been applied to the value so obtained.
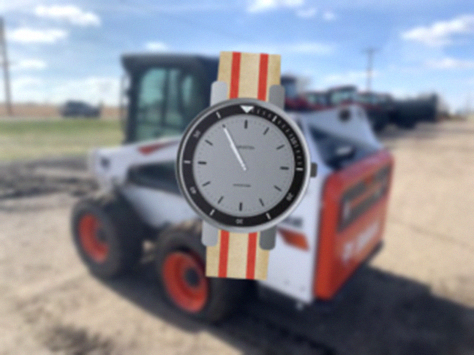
10.55
